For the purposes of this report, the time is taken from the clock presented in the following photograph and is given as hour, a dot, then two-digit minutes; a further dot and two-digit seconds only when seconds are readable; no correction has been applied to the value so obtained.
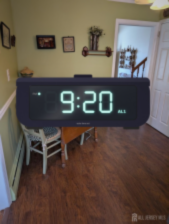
9.20
